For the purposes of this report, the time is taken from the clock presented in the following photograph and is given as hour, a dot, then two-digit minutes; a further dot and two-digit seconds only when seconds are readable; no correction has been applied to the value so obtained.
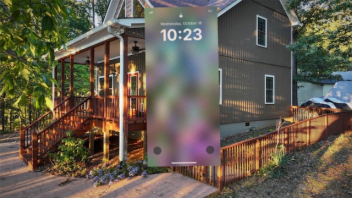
10.23
